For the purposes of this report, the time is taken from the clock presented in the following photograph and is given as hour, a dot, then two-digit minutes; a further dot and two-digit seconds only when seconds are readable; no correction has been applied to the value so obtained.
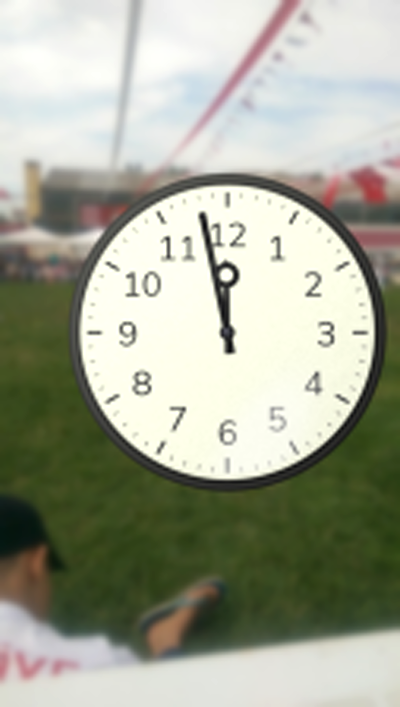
11.58
